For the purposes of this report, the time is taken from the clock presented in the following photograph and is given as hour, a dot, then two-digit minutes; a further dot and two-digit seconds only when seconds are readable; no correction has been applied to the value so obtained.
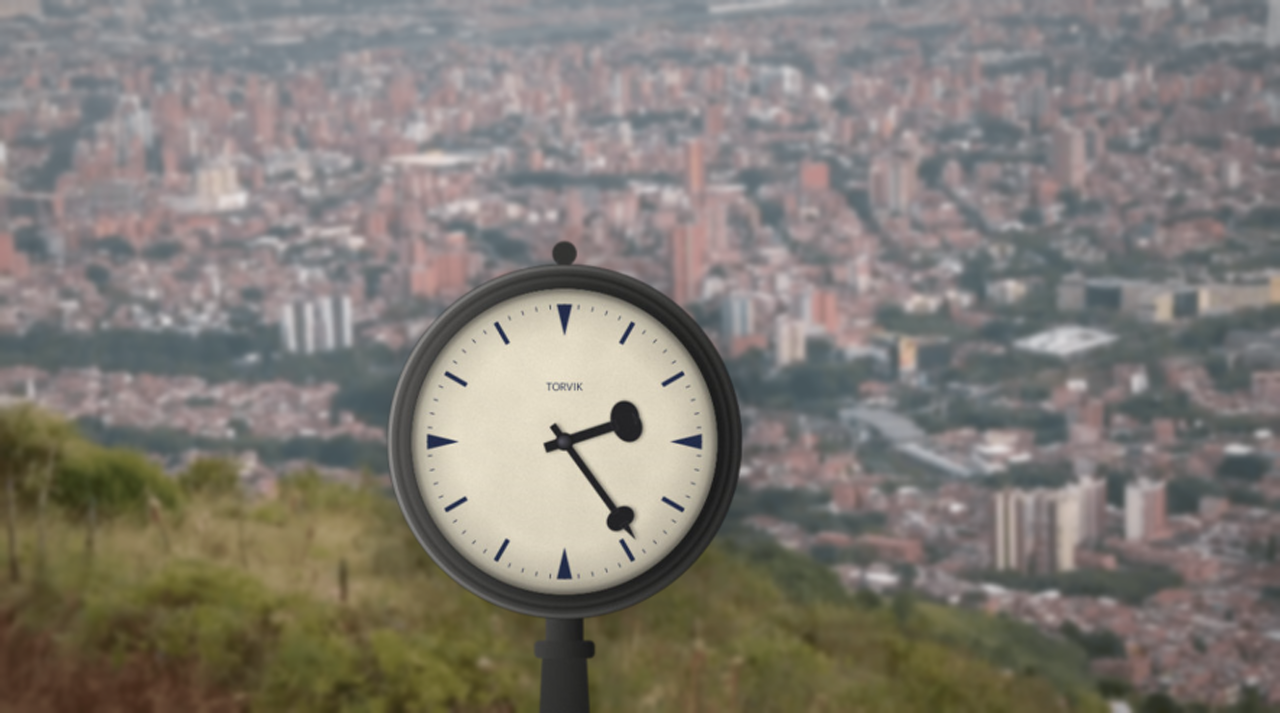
2.24
